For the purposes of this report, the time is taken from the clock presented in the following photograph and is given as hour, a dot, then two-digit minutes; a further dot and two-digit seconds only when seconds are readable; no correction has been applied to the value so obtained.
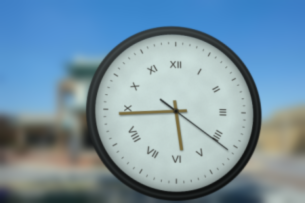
5.44.21
